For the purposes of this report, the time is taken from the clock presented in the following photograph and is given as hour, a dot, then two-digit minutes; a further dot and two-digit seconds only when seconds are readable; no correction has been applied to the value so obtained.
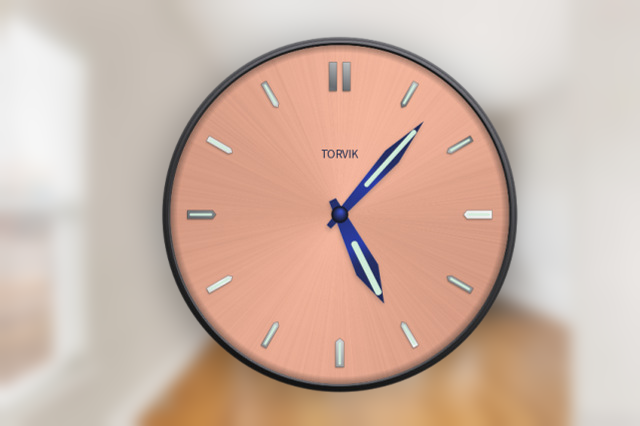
5.07
